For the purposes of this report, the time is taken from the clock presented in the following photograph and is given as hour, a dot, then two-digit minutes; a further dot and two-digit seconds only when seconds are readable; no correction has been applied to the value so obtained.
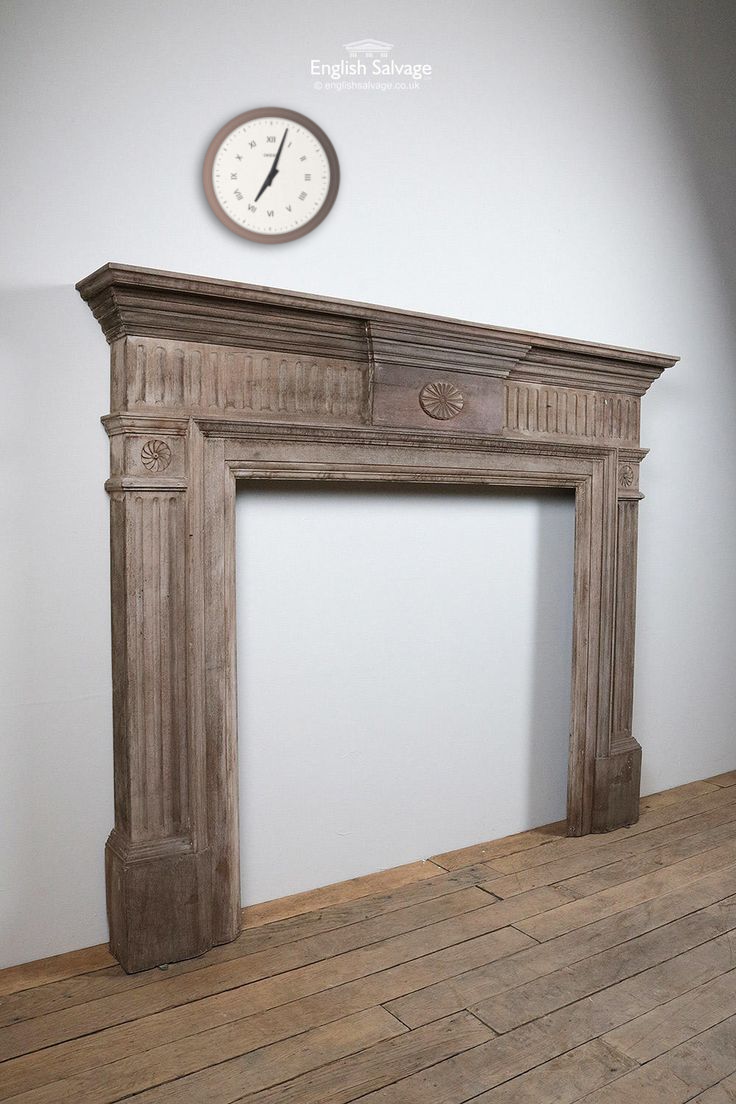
7.03
